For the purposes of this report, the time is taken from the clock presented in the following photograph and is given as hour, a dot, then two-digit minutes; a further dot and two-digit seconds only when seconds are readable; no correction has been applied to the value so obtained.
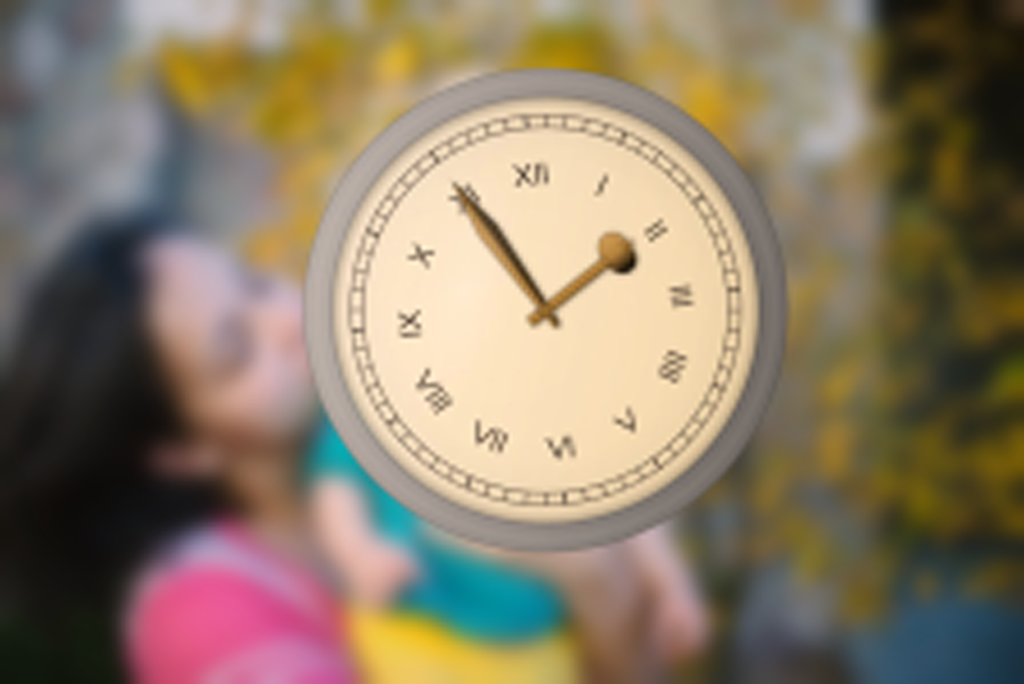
1.55
